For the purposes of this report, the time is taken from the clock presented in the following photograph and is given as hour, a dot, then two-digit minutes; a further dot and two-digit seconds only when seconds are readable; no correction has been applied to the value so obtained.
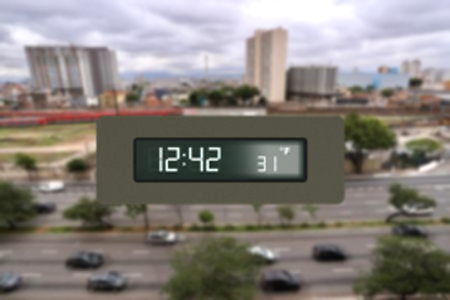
12.42
